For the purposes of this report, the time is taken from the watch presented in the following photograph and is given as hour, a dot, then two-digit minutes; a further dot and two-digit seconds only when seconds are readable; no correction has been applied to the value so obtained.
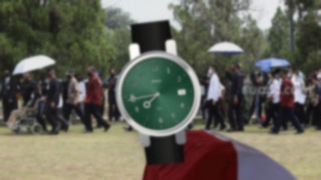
7.44
